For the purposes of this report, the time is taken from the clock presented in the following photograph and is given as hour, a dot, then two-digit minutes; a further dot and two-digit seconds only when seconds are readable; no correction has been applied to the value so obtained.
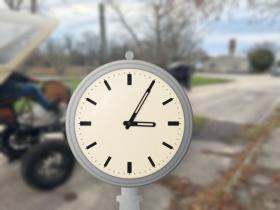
3.05
